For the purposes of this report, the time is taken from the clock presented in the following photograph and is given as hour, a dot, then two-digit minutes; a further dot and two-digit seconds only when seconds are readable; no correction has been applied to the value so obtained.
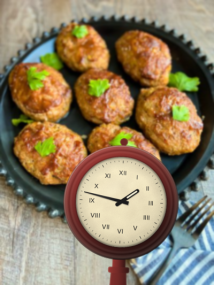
1.47
